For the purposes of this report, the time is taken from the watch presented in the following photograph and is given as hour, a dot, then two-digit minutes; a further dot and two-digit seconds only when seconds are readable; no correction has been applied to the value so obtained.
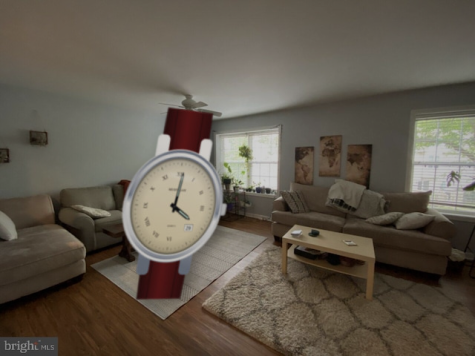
4.01
